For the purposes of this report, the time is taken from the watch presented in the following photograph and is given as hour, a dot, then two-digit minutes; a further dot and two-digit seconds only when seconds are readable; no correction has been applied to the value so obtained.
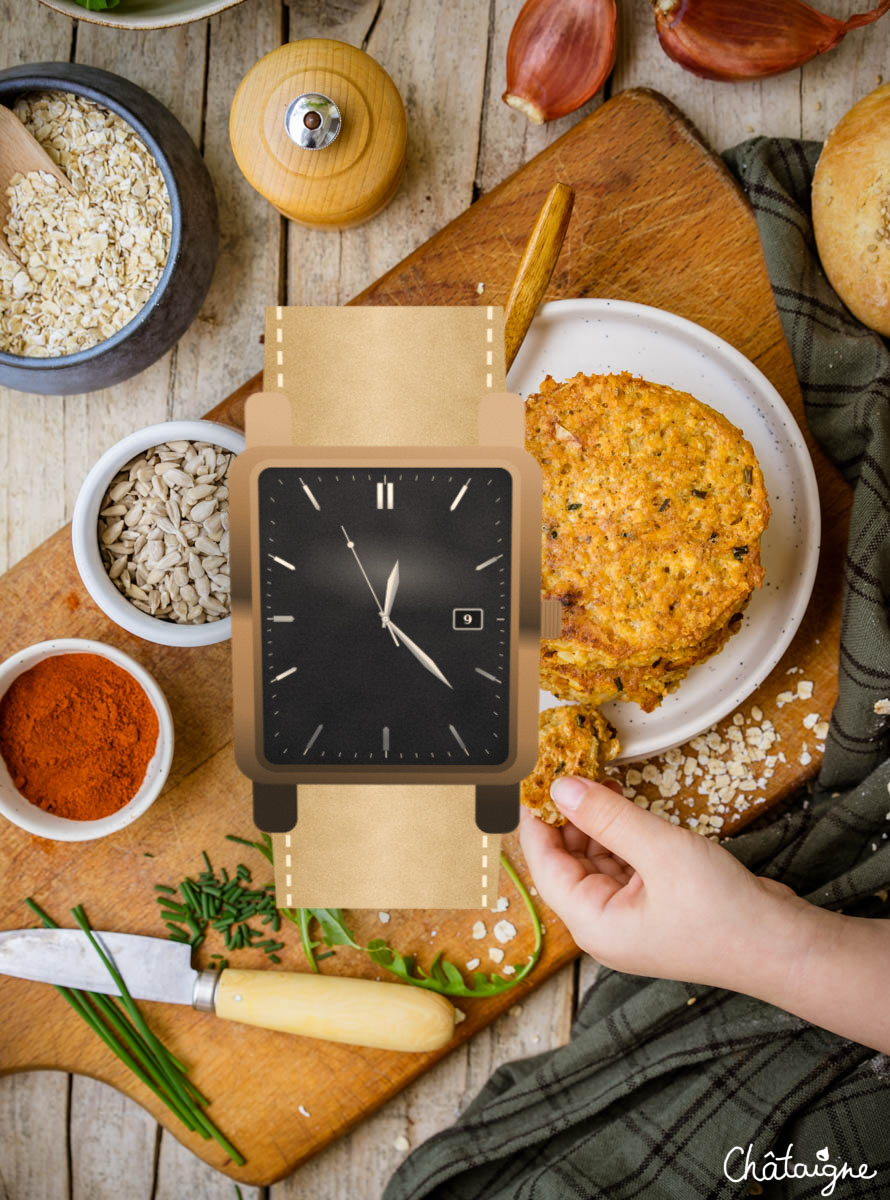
12.22.56
